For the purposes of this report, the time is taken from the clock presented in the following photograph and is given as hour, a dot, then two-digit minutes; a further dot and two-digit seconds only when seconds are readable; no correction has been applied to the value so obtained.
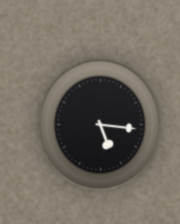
5.16
